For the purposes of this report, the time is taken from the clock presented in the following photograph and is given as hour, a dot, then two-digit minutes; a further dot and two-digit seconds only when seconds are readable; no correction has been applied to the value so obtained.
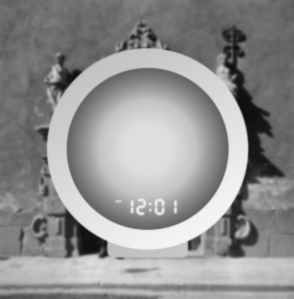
12.01
